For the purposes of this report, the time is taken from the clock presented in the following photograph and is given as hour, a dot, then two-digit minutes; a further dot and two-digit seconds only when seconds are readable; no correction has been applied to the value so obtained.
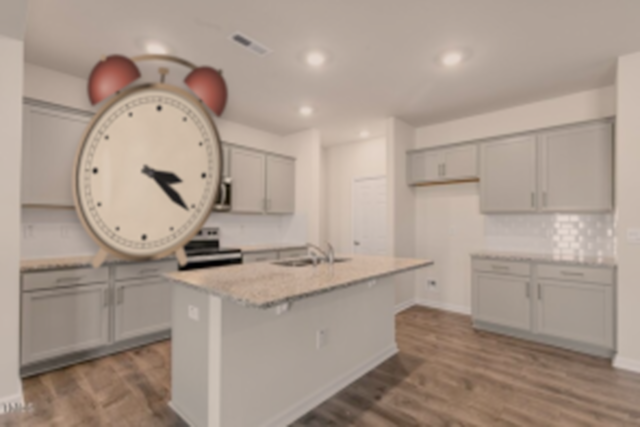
3.21
